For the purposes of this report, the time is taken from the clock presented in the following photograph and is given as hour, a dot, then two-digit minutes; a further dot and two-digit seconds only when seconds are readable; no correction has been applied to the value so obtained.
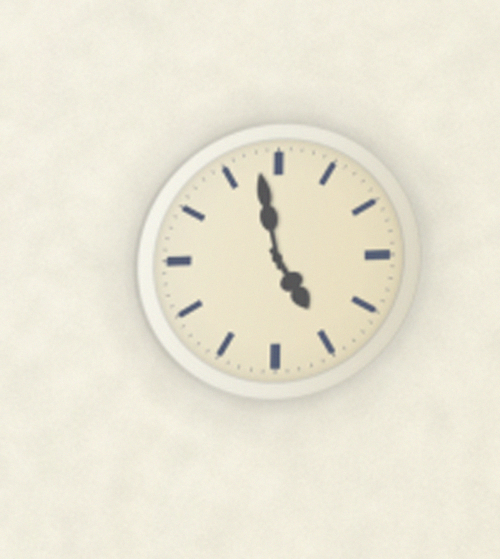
4.58
